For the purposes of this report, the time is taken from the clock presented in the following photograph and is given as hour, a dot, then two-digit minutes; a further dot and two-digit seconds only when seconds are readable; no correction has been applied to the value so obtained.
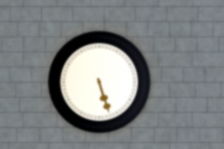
5.27
